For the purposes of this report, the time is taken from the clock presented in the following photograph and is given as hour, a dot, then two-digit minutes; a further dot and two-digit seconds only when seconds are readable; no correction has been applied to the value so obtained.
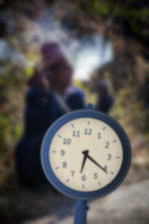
6.21
